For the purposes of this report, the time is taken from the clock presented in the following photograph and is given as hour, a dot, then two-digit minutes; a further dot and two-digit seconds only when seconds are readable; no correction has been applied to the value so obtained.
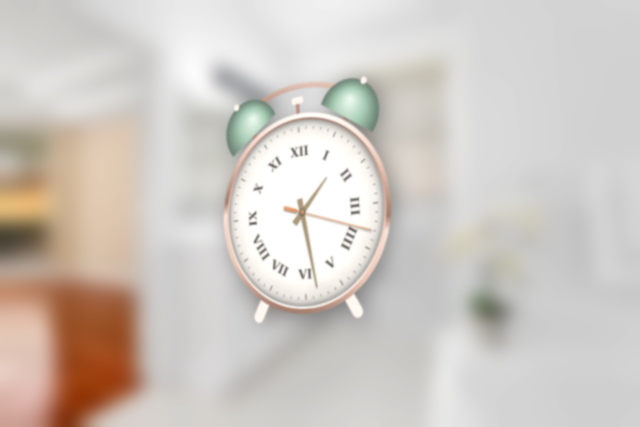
1.28.18
